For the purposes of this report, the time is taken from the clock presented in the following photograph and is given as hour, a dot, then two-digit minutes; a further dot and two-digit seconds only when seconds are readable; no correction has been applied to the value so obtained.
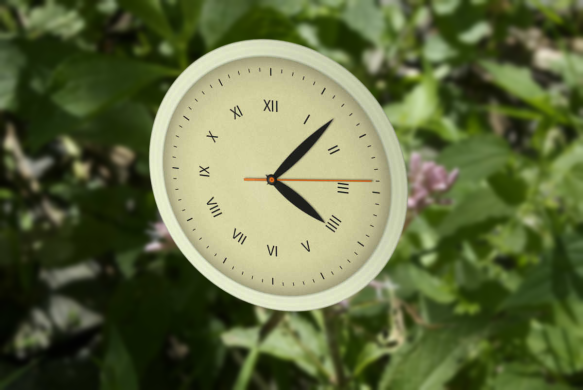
4.07.14
